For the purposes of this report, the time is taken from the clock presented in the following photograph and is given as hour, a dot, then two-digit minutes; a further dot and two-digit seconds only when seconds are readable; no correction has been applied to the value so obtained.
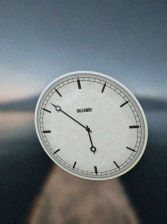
5.52
